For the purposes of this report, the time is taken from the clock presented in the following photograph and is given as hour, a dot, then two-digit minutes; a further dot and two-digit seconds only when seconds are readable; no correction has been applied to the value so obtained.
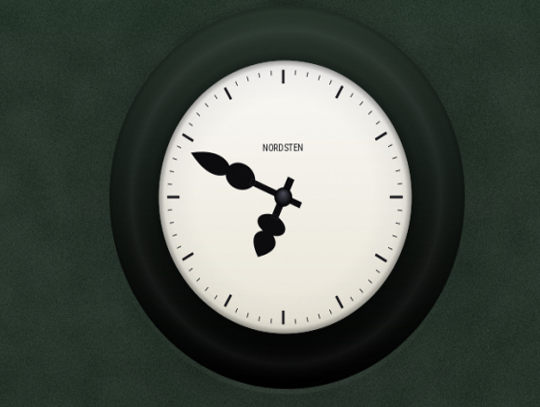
6.49
